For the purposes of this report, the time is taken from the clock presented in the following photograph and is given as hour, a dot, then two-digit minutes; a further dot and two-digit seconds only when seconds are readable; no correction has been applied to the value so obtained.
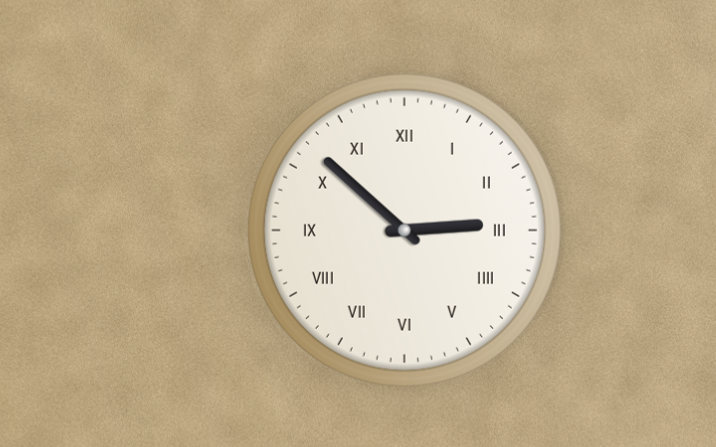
2.52
